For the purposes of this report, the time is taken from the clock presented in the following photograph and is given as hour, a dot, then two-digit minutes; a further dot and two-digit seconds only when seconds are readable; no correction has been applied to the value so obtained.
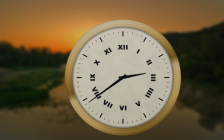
2.39
